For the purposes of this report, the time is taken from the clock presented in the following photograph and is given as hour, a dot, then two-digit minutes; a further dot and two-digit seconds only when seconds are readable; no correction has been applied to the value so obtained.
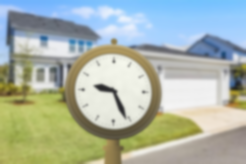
9.26
